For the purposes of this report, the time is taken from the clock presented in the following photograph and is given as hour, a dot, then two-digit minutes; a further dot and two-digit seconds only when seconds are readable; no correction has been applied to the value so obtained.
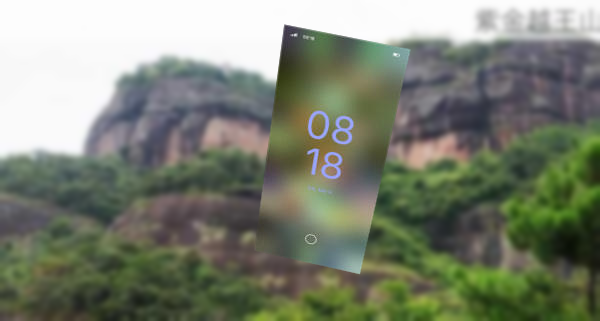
8.18
